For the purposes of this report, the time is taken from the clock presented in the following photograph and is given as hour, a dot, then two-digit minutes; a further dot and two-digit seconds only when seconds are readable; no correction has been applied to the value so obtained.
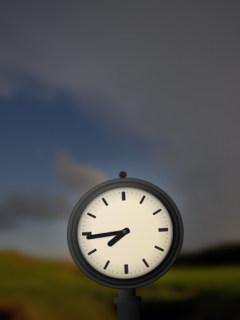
7.44
